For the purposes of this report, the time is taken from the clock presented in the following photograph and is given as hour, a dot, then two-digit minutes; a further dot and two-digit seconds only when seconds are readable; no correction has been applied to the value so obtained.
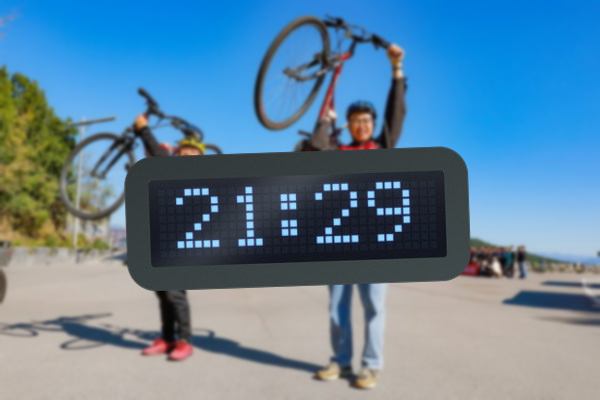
21.29
